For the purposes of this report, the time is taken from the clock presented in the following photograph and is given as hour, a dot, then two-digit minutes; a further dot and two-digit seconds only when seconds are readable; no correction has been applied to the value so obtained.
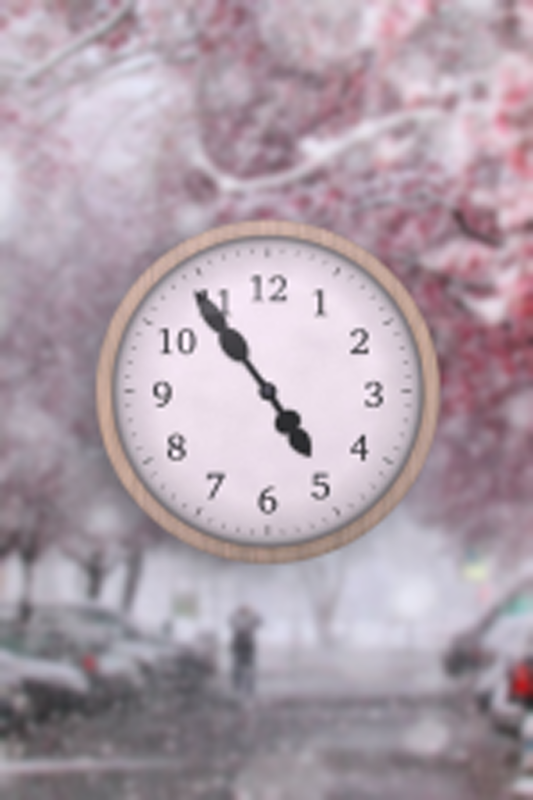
4.54
